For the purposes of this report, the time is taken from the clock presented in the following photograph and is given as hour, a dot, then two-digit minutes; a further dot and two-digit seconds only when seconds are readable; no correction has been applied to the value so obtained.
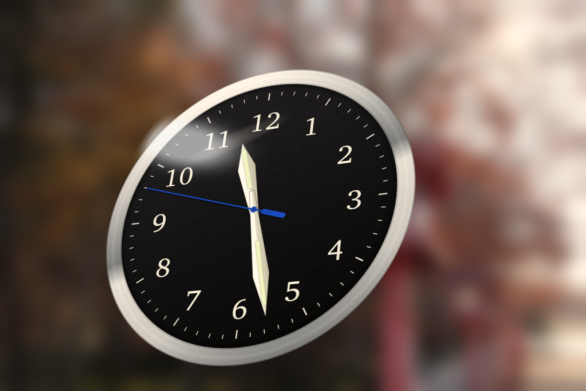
11.27.48
